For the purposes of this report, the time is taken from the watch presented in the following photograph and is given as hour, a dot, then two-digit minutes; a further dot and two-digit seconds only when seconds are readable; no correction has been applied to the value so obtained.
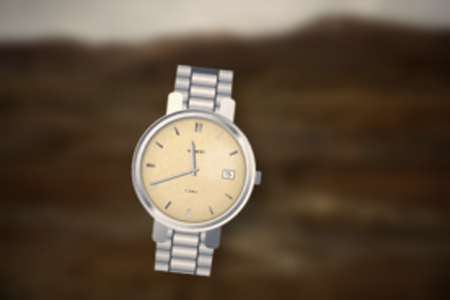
11.41
